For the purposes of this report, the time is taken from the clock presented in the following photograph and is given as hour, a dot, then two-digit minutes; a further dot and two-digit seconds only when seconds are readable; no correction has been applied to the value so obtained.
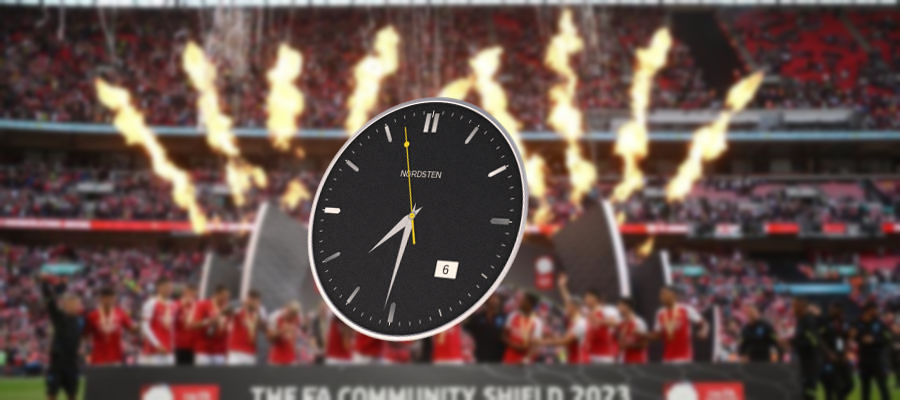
7.30.57
